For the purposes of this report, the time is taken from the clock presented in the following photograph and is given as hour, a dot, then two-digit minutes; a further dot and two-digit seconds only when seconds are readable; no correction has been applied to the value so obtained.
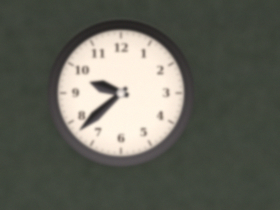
9.38
